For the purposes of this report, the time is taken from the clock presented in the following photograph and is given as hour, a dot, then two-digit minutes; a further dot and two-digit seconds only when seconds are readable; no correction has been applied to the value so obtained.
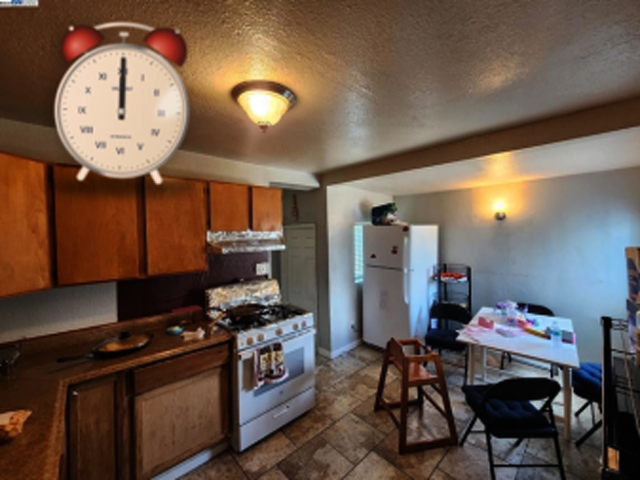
12.00
